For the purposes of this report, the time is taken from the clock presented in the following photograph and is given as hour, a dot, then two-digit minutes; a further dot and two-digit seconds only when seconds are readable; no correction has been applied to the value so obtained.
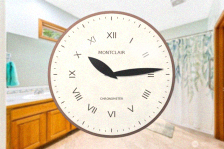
10.14
